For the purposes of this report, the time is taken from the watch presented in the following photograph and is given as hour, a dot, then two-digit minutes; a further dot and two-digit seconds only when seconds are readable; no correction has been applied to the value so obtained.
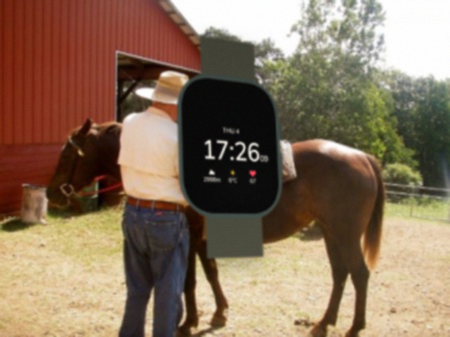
17.26
